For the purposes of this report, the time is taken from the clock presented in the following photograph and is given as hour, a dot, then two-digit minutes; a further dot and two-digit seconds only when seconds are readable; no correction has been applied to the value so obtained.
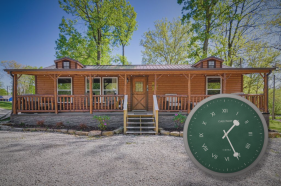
1.26
